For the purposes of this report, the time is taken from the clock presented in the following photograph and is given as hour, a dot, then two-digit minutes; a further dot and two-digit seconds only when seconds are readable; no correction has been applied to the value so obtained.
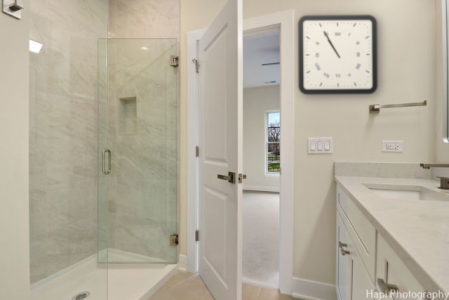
10.55
